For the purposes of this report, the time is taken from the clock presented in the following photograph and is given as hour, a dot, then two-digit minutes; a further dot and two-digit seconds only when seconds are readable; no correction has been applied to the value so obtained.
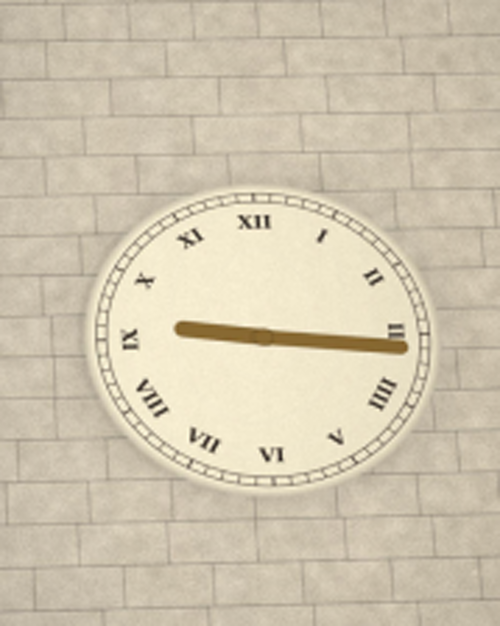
9.16
